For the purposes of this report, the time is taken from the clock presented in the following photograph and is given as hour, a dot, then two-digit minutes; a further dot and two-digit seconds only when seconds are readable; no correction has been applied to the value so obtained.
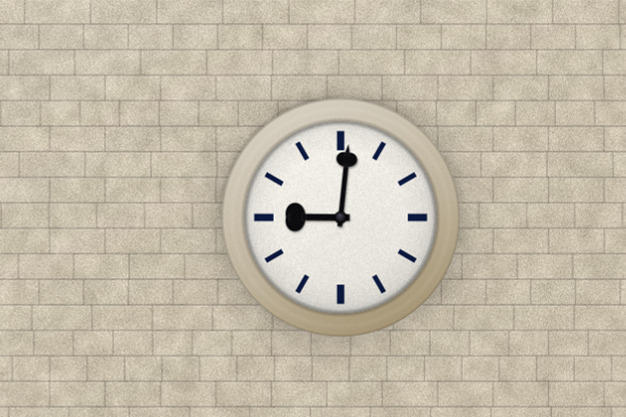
9.01
